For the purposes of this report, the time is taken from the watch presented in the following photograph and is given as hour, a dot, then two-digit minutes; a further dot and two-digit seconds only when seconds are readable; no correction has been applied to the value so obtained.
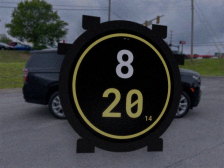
8.20.14
